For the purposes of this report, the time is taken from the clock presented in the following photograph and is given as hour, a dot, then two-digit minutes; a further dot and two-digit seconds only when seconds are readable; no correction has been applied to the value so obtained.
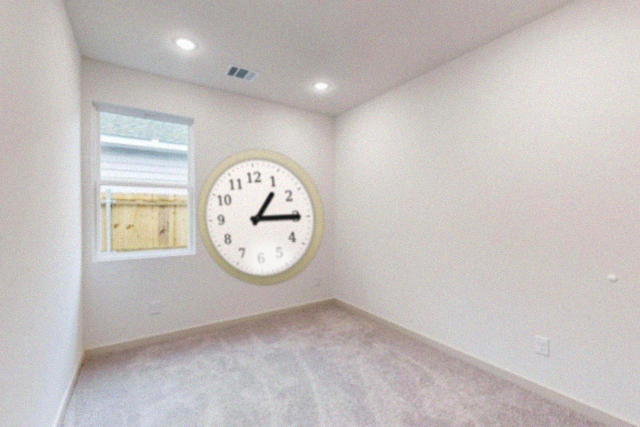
1.15
